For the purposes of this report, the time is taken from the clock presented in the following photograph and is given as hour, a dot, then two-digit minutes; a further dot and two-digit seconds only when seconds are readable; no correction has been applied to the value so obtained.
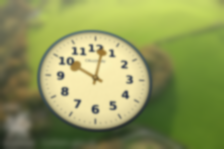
10.02
